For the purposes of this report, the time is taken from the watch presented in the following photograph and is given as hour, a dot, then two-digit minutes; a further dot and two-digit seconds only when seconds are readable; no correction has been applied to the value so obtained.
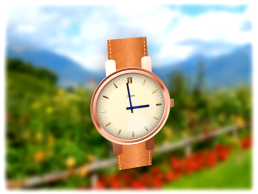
2.59
